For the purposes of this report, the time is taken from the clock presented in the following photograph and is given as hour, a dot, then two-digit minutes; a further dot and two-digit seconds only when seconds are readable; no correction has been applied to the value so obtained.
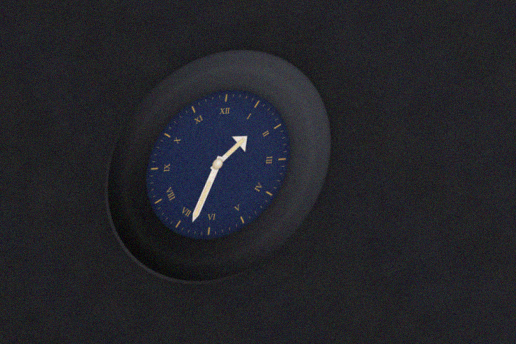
1.33
